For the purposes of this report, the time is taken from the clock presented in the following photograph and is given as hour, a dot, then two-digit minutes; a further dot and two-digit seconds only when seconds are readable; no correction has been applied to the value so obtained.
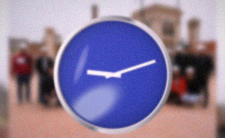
9.12
